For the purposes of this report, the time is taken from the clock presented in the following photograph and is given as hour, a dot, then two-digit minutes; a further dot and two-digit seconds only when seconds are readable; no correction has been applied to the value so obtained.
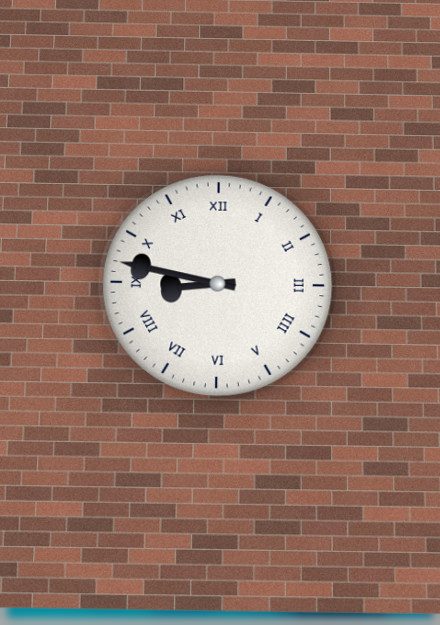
8.47
